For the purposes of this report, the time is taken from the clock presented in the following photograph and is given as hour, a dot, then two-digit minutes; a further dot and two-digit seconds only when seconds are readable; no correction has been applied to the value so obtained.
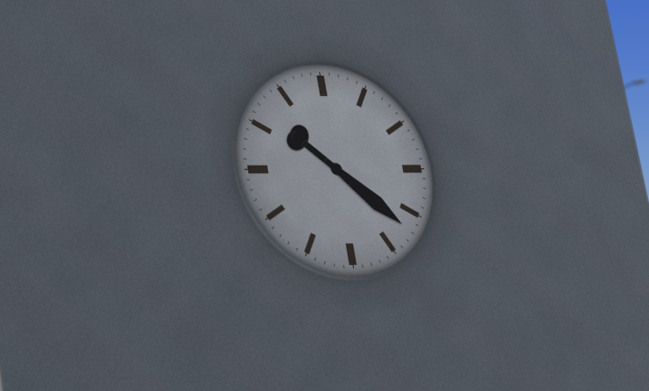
10.22
